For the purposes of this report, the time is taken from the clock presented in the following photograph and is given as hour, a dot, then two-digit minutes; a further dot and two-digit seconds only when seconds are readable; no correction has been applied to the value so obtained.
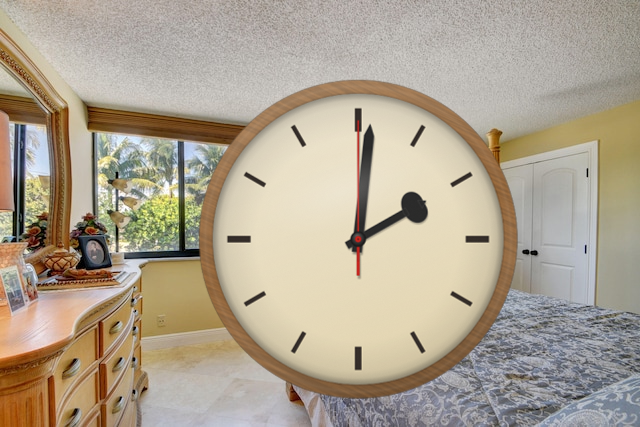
2.01.00
